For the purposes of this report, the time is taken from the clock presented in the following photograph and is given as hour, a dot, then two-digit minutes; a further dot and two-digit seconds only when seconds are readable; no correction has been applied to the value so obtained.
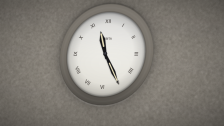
11.25
